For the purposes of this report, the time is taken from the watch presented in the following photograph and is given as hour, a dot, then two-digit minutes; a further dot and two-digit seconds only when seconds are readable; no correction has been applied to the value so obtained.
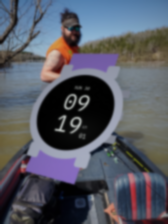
9.19
